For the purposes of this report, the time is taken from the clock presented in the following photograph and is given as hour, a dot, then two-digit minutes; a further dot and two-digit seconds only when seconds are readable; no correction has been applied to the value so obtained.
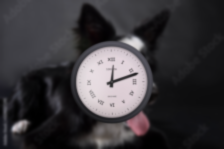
12.12
